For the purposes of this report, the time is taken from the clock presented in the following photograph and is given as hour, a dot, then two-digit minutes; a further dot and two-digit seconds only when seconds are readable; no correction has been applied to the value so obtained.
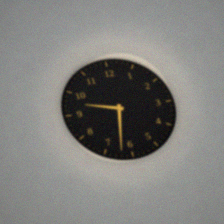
9.32
